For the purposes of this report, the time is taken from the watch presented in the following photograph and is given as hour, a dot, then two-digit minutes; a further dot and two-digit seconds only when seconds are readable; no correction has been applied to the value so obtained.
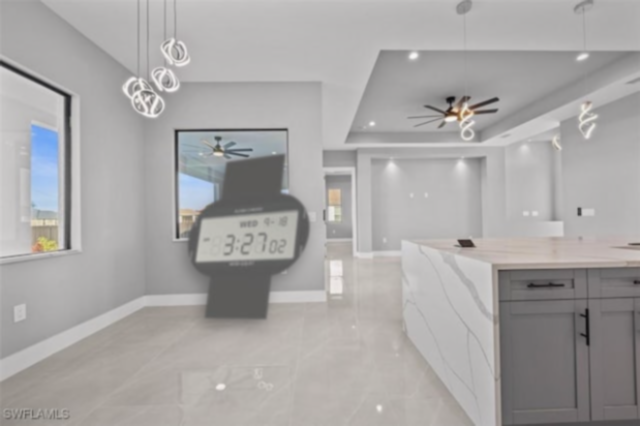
3.27.02
